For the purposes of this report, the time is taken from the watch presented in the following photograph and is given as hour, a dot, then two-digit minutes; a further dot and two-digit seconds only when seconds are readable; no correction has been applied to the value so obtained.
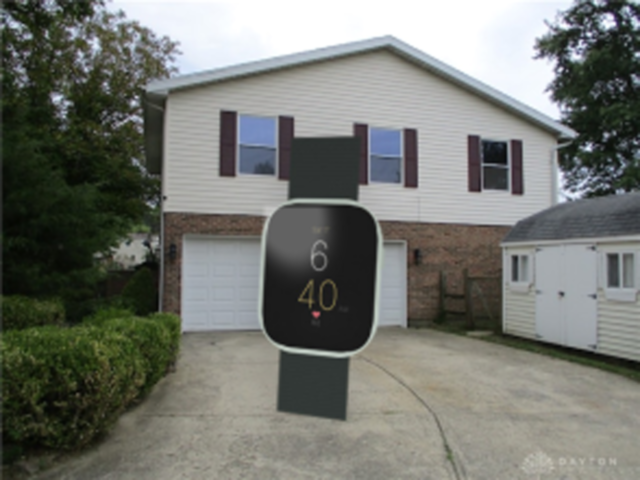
6.40
